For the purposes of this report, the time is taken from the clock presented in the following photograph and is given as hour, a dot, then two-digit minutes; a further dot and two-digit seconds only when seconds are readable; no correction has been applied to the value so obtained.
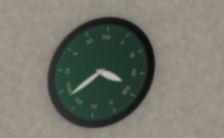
3.38
